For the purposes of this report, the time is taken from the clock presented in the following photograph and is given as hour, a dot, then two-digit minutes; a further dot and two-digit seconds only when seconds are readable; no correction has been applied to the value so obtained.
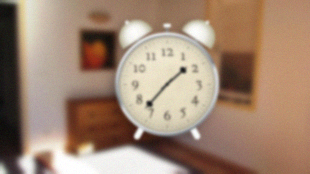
1.37
